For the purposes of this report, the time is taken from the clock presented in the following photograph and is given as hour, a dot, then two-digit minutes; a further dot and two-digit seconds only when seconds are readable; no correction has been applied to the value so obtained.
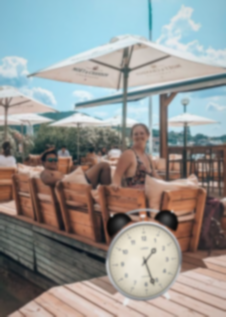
1.27
